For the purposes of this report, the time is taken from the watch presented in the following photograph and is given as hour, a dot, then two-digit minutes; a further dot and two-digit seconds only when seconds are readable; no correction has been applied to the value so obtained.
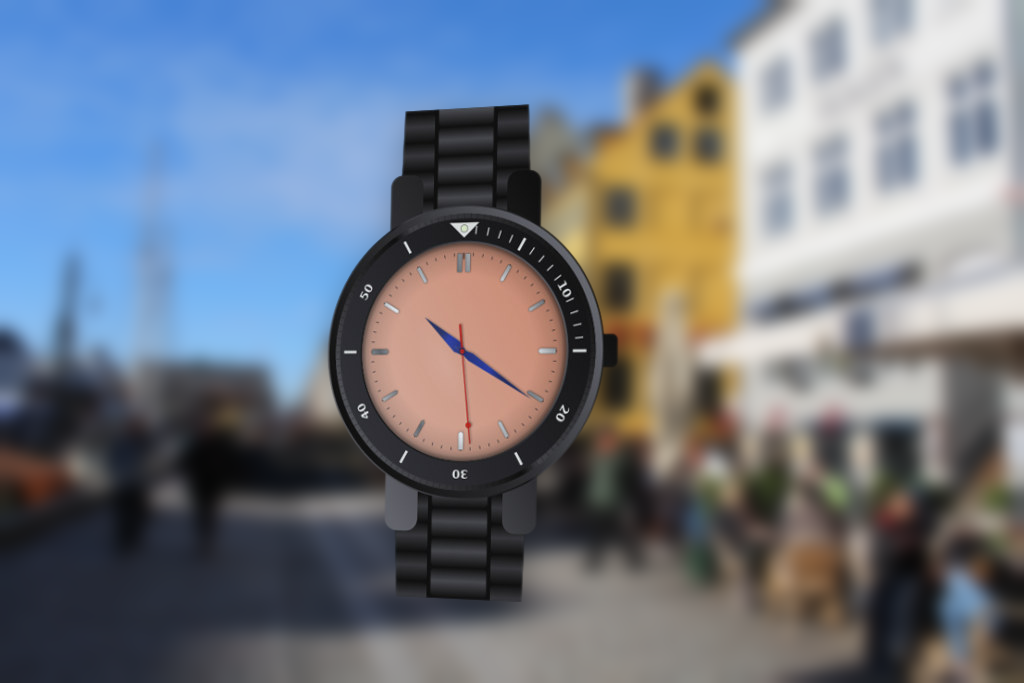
10.20.29
